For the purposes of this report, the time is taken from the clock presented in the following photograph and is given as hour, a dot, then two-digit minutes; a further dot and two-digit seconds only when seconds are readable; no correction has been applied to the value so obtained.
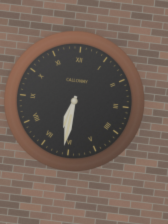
6.31
